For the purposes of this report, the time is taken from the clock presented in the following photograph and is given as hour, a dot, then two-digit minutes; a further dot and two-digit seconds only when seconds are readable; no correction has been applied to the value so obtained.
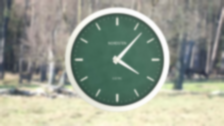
4.07
